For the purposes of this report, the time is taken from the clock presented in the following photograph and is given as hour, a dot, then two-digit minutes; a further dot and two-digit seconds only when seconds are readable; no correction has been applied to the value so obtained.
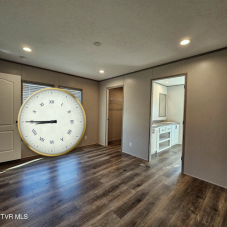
8.45
